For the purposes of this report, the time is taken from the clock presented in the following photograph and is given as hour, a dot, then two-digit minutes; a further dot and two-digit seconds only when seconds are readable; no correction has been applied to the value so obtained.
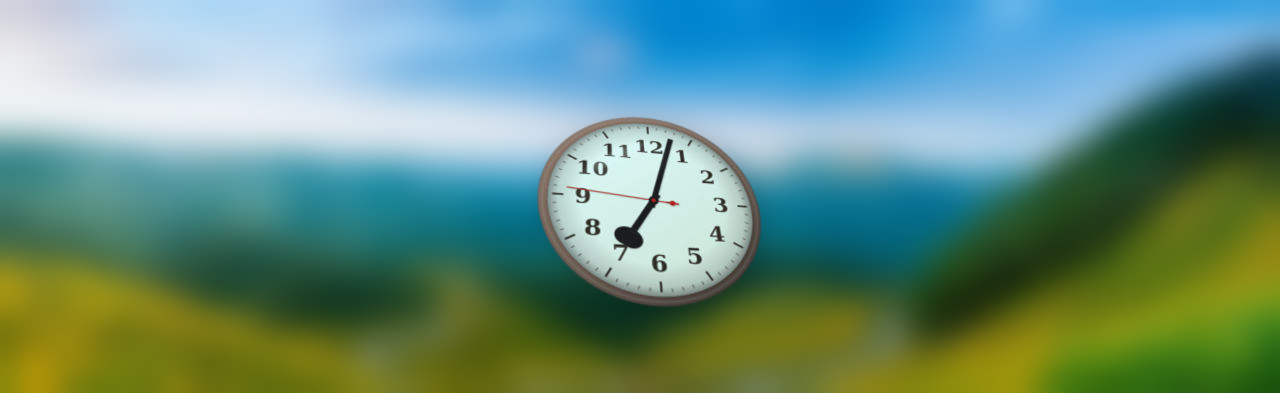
7.02.46
